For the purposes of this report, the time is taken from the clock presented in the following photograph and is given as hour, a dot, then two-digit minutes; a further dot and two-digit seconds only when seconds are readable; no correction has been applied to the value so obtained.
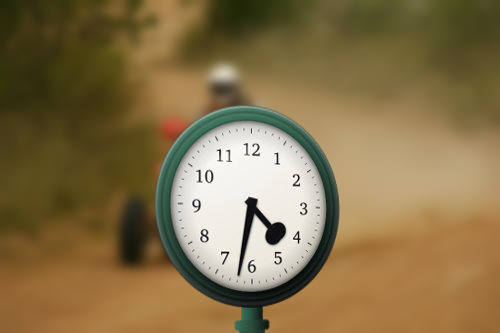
4.32
